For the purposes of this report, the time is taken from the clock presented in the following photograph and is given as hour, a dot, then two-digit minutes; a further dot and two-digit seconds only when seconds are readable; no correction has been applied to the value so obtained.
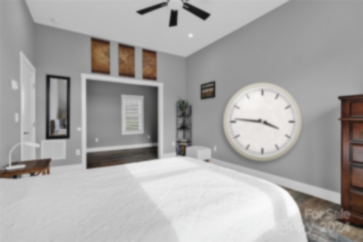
3.46
